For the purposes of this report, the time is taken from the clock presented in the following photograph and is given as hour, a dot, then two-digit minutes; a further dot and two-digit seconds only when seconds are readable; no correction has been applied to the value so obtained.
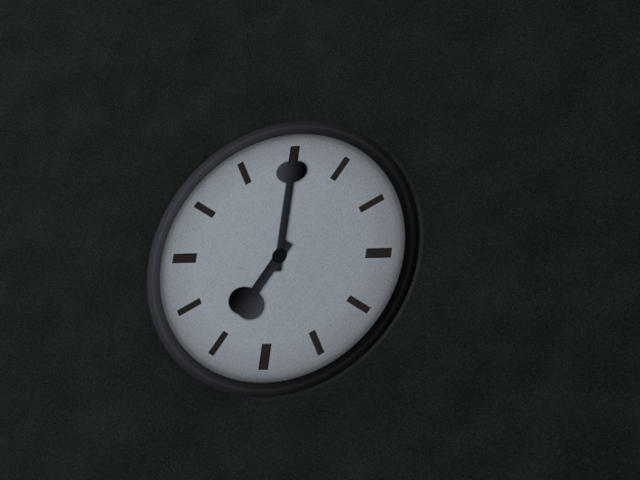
7.00
